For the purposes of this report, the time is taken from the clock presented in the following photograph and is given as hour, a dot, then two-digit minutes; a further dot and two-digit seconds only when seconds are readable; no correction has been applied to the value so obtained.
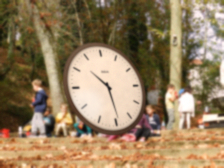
10.29
